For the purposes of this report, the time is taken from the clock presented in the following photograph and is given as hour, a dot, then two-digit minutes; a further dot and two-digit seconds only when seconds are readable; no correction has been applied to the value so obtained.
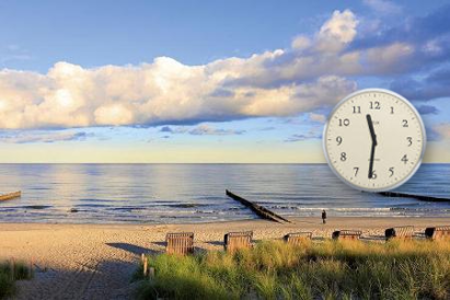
11.31
